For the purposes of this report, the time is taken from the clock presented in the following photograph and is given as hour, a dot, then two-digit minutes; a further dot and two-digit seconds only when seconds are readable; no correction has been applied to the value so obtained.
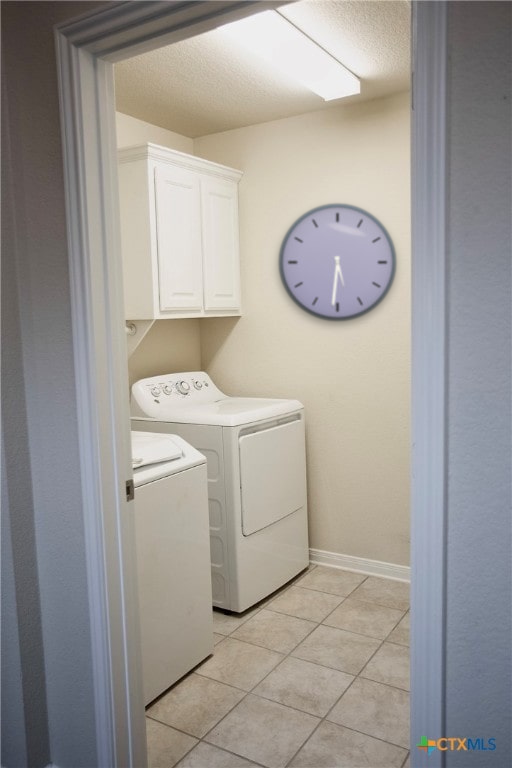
5.31
